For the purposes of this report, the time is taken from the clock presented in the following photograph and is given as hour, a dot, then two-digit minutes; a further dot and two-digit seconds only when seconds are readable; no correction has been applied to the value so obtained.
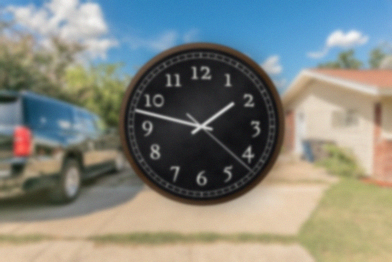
1.47.22
